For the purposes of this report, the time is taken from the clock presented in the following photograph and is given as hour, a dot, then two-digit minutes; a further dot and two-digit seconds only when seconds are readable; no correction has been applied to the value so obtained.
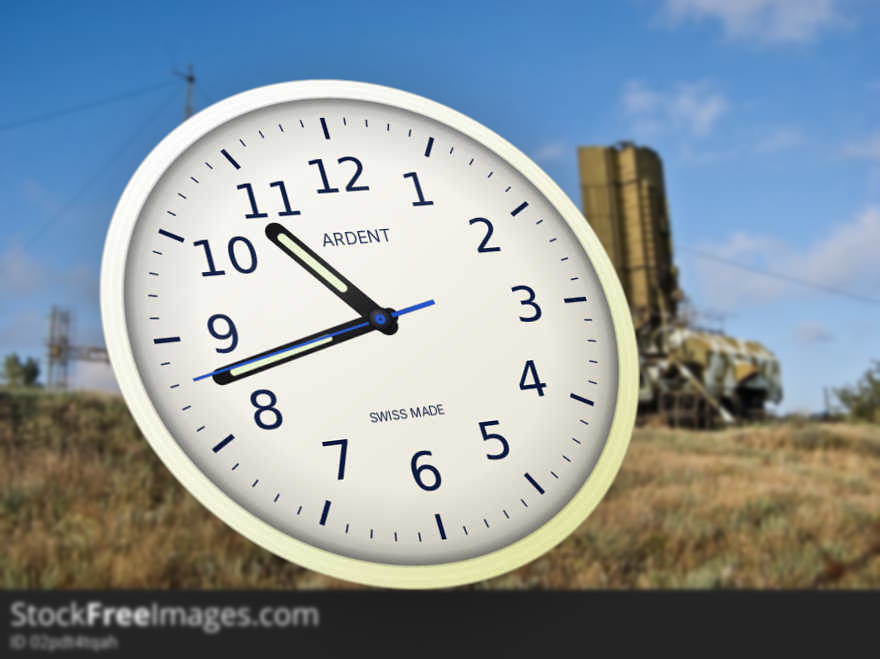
10.42.43
